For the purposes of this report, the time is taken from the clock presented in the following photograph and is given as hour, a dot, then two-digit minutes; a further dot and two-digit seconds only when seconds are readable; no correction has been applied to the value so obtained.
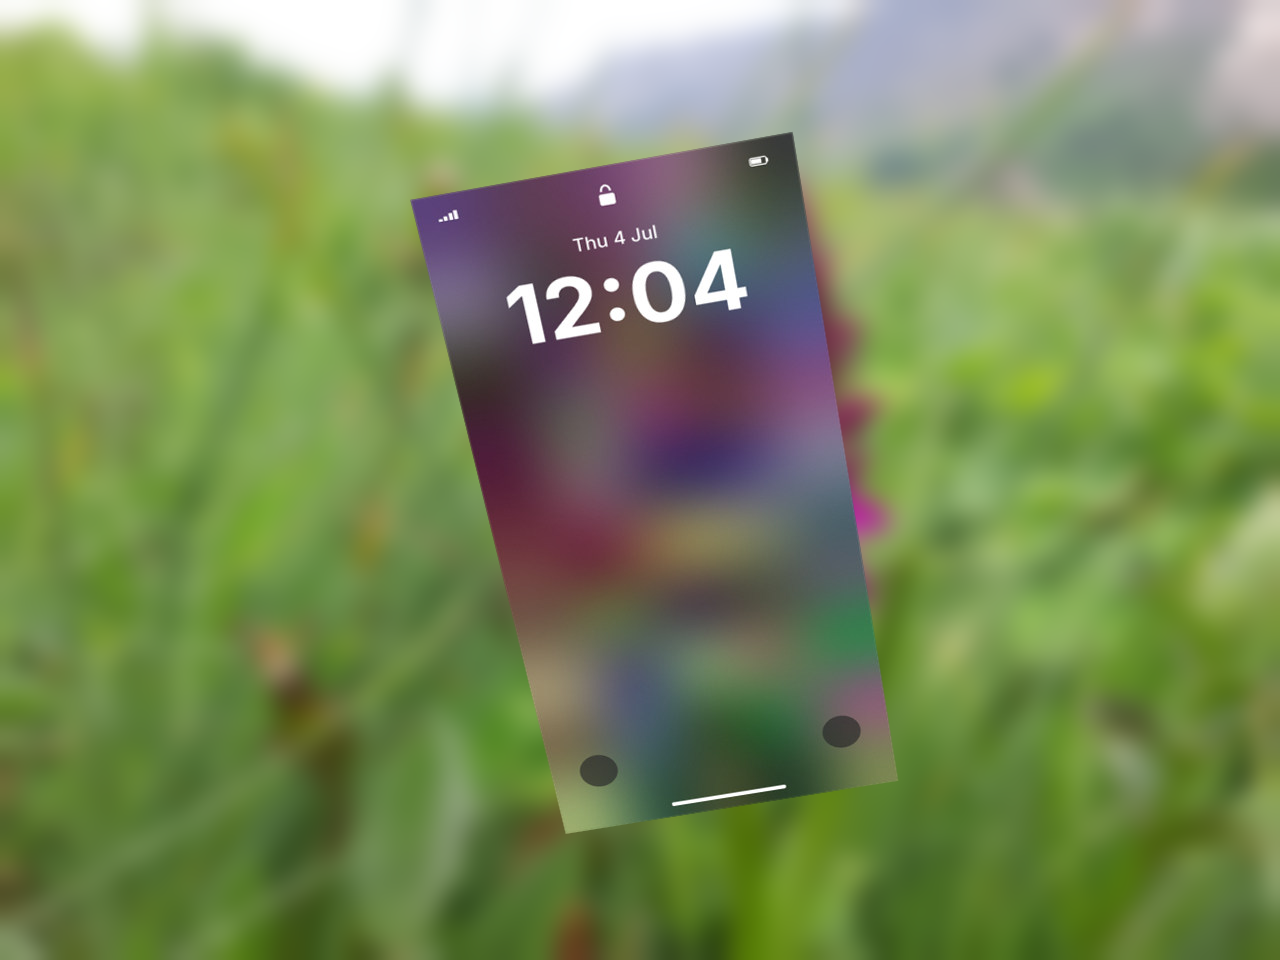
12.04
